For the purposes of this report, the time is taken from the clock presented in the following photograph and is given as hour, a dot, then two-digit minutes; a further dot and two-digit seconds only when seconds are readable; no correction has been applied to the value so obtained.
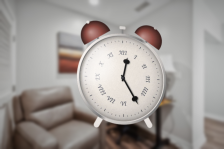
12.25
